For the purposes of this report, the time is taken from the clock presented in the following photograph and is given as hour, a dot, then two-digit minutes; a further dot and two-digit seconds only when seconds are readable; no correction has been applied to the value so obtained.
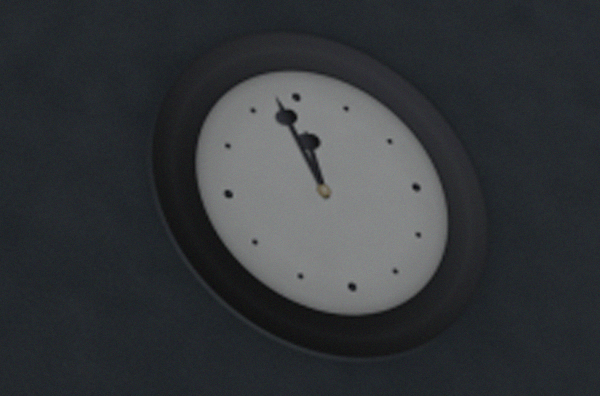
11.58
